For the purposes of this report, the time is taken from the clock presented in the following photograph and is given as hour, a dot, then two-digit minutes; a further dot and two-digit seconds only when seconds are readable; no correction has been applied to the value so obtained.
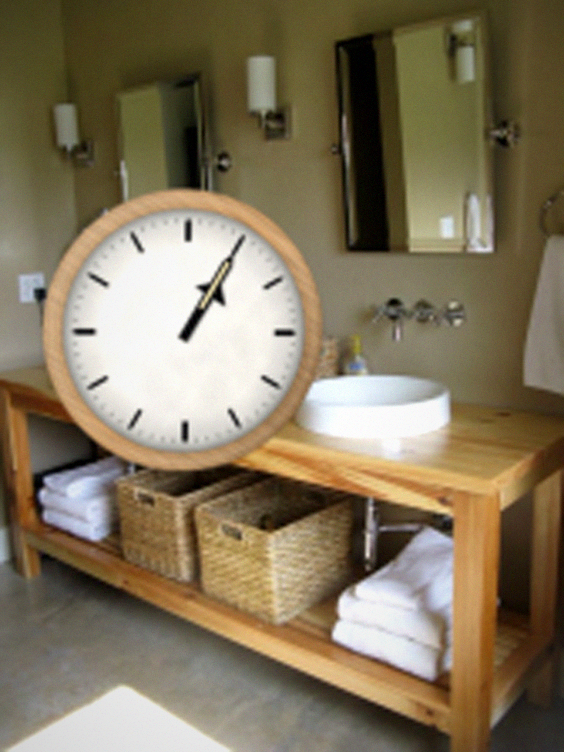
1.05
